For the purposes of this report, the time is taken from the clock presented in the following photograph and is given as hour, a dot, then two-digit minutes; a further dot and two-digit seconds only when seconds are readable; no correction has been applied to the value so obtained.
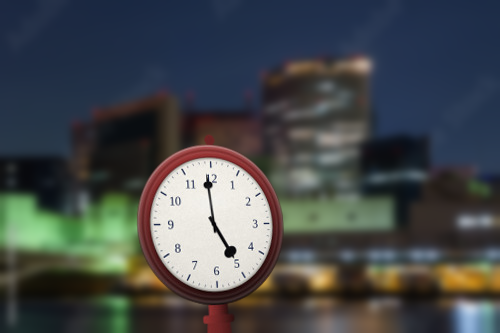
4.59
